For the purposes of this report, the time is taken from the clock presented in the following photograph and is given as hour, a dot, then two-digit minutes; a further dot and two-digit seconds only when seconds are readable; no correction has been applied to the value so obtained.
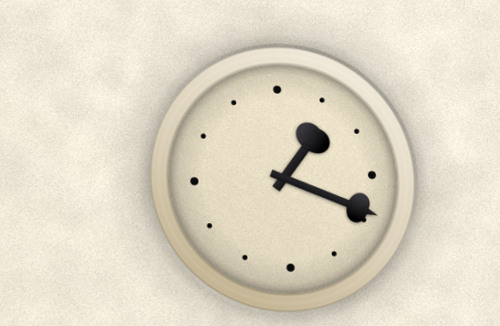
1.19
